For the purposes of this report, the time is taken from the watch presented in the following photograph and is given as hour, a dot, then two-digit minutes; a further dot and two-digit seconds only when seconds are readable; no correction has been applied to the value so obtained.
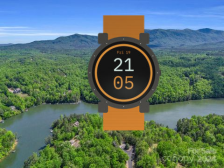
21.05
